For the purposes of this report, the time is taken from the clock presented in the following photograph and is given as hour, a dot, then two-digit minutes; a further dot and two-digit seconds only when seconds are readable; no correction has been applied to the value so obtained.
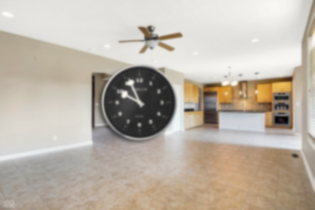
9.56
